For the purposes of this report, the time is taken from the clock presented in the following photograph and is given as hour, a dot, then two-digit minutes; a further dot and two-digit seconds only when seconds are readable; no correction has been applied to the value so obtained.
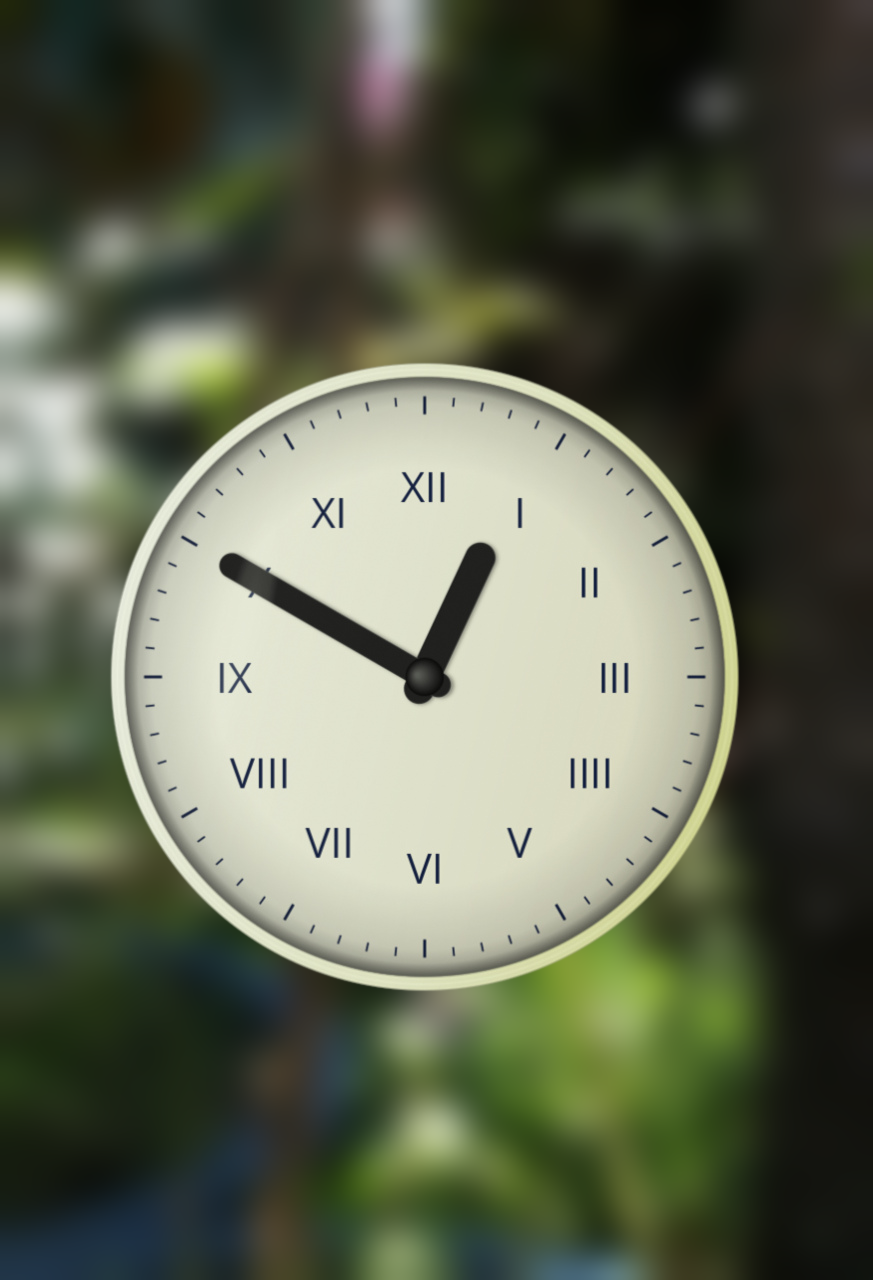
12.50
